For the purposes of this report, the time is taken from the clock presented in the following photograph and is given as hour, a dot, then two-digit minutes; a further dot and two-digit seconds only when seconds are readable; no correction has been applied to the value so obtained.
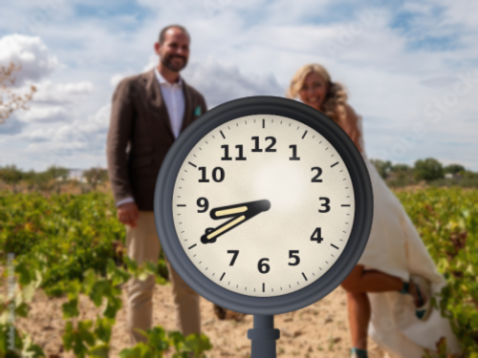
8.40
